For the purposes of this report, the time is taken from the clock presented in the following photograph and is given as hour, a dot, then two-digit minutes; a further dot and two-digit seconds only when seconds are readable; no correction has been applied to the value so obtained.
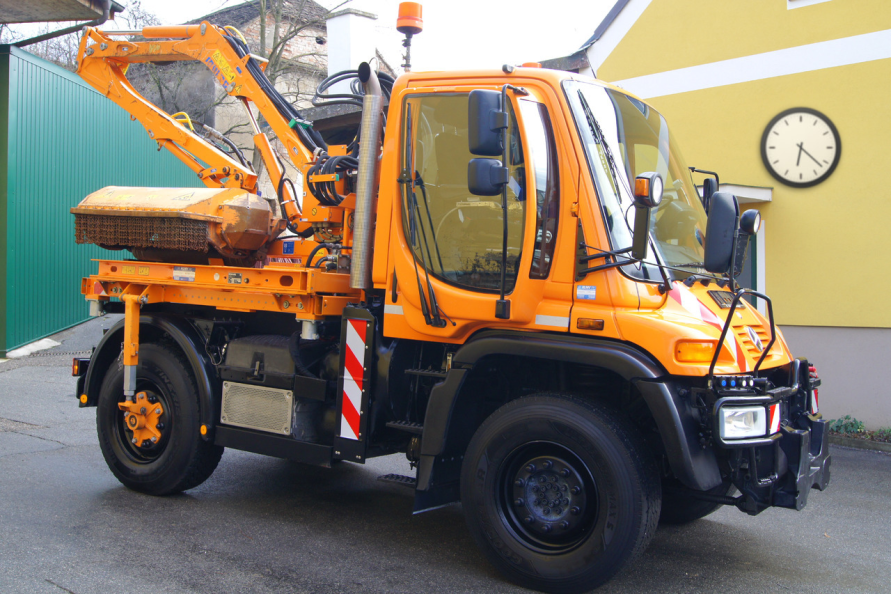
6.22
